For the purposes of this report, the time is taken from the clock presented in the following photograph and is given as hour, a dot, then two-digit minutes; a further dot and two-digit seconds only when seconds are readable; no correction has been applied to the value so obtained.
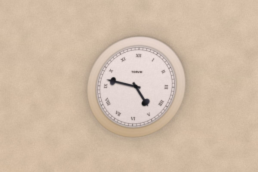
4.47
